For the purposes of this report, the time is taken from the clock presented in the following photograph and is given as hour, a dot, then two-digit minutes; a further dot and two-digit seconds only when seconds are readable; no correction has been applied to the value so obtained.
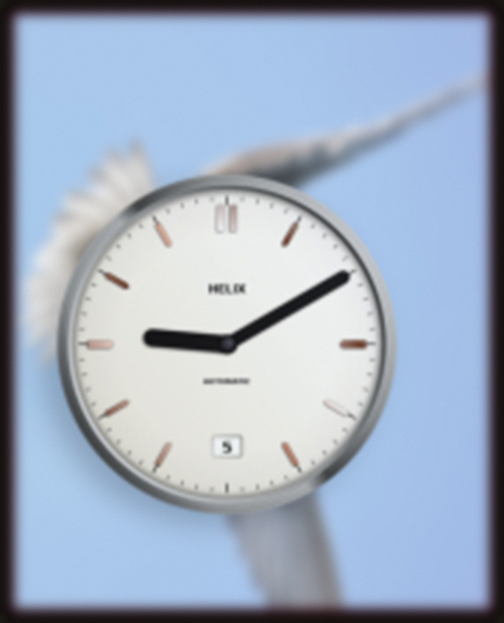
9.10
